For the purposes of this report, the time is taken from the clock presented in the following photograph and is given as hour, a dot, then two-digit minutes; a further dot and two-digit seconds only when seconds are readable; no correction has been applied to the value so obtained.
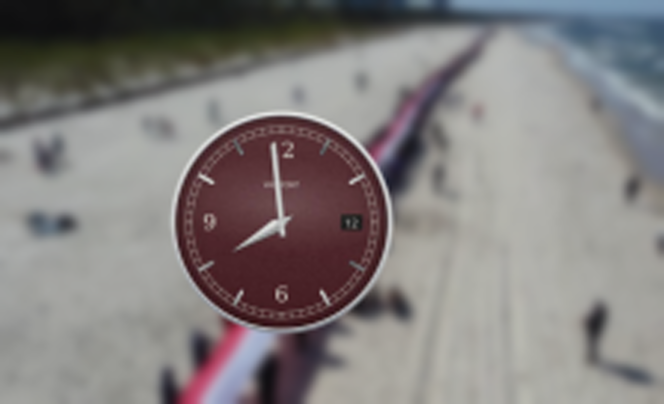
7.59
